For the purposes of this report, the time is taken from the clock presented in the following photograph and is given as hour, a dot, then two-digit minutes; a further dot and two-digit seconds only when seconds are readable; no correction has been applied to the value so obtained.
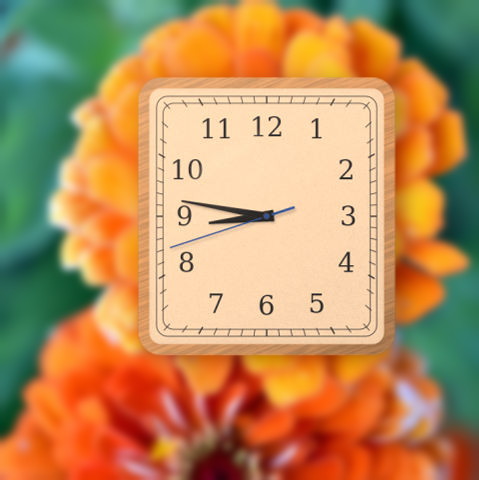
8.46.42
